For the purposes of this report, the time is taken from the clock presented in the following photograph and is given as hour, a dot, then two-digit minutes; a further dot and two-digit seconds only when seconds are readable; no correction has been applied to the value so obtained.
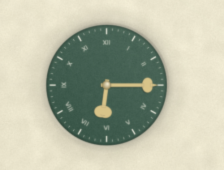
6.15
